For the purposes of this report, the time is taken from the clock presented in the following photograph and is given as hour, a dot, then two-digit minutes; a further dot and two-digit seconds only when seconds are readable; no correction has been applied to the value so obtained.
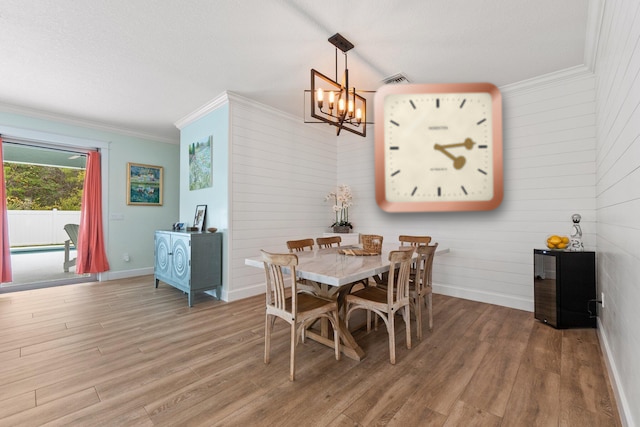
4.14
